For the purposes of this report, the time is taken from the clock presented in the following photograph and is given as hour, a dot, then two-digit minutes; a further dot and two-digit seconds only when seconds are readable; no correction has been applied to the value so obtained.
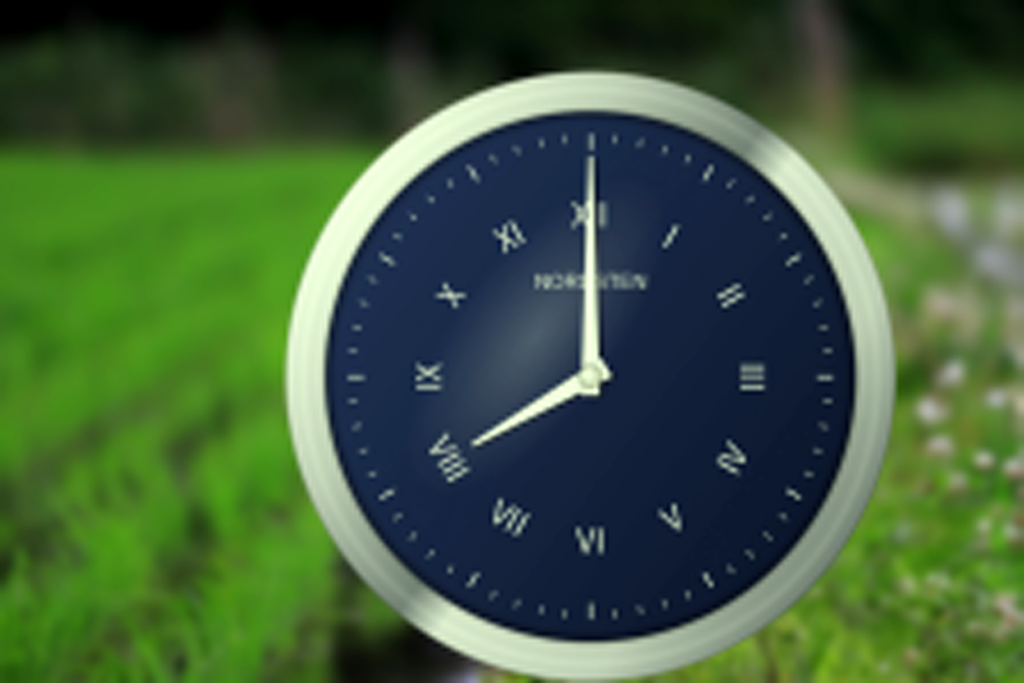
8.00
